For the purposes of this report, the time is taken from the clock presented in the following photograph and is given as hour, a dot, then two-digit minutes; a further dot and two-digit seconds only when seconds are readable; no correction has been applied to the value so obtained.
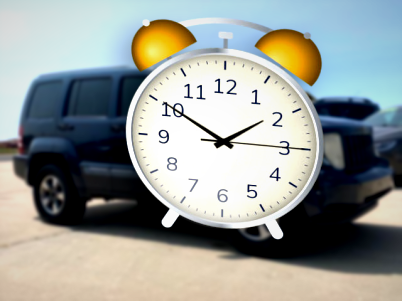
1.50.15
